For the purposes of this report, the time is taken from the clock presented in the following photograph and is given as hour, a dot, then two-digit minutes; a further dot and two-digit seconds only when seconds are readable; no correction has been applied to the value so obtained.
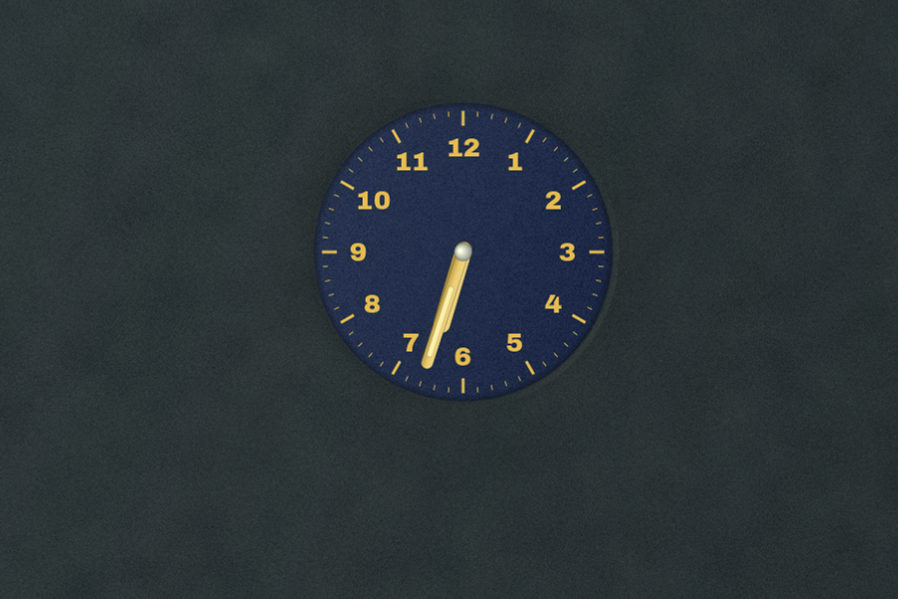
6.33
